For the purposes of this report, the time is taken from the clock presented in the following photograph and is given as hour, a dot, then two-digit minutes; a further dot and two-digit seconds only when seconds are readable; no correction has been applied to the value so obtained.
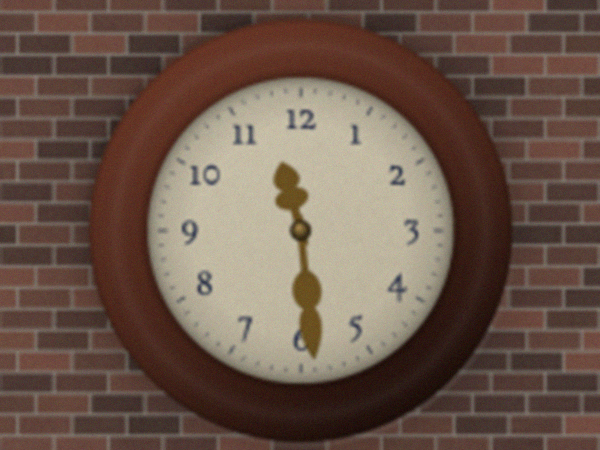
11.29
